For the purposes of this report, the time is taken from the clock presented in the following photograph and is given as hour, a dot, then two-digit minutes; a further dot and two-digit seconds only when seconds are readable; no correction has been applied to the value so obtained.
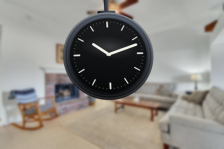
10.12
